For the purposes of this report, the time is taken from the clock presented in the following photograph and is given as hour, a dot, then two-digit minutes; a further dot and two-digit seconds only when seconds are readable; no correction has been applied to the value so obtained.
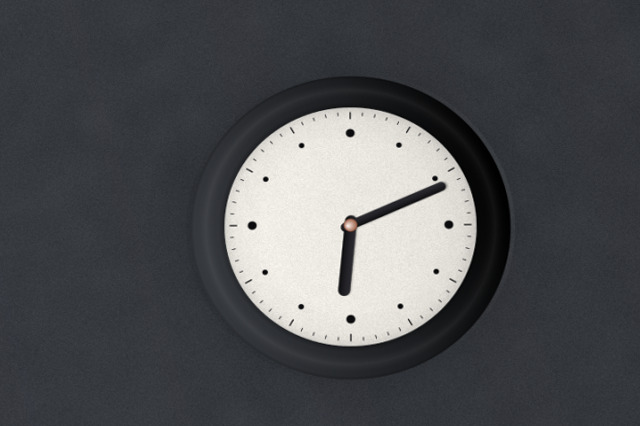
6.11
